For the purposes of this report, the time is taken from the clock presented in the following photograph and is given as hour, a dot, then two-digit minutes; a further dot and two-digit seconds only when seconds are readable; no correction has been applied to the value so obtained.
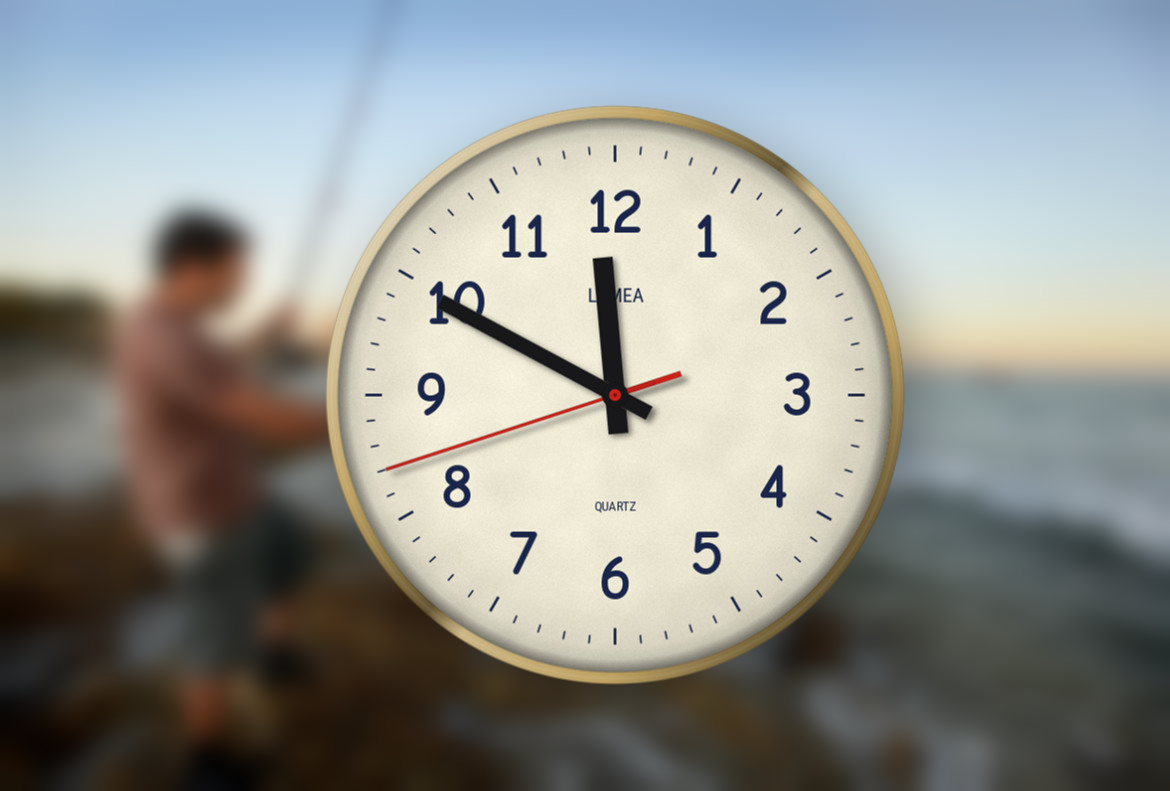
11.49.42
